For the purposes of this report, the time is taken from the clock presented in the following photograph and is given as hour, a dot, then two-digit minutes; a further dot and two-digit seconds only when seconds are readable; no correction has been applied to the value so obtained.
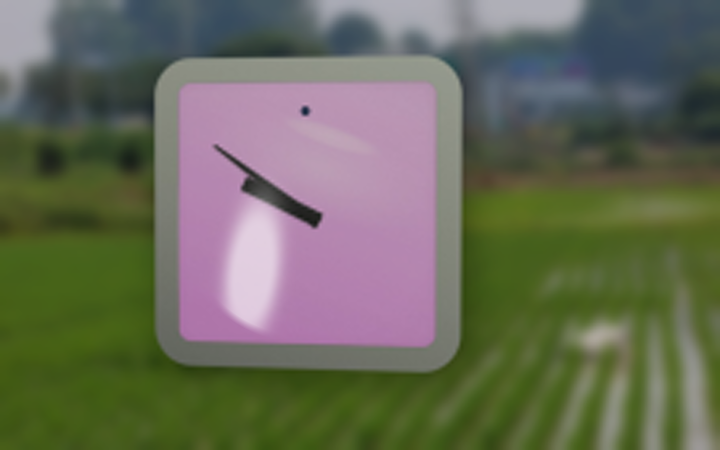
9.51
